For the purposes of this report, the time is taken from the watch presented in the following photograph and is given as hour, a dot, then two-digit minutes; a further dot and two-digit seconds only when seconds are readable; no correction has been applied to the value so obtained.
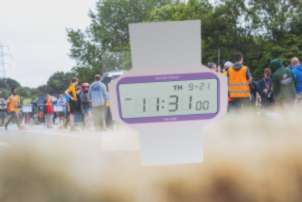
11.31
